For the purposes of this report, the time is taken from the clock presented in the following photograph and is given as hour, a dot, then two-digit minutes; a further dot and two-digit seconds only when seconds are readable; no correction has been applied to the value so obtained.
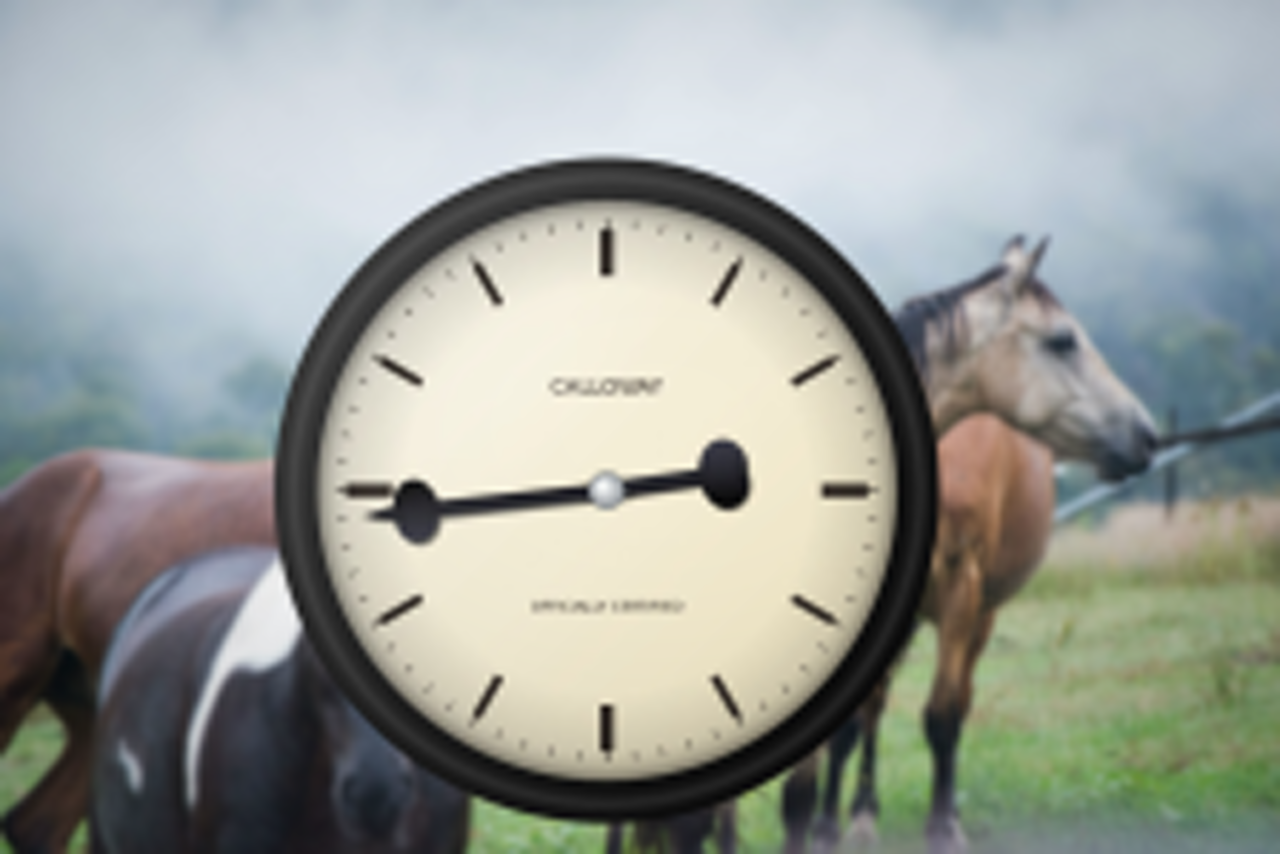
2.44
